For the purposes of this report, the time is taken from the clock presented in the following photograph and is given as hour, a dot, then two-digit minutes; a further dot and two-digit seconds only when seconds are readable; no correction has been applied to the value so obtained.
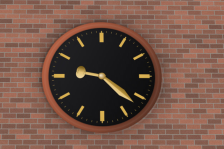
9.22
